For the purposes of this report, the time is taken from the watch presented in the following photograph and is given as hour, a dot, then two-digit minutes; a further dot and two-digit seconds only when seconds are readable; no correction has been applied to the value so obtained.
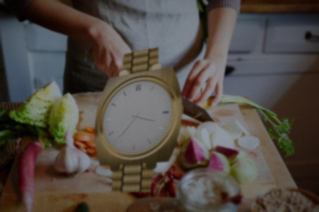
3.37
